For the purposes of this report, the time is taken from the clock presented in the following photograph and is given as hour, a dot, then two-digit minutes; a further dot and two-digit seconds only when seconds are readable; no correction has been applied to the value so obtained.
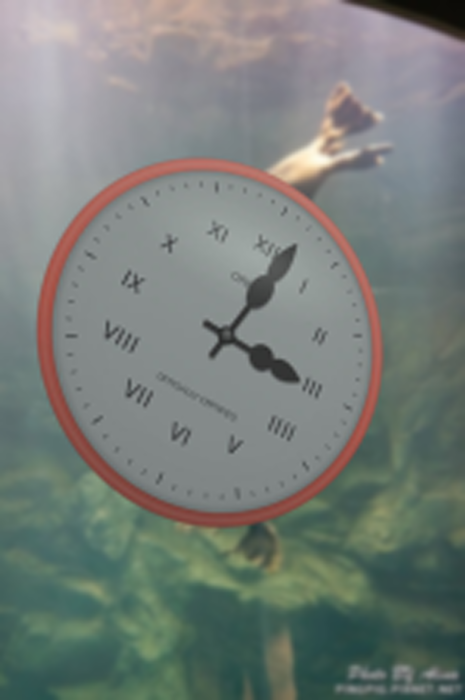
3.02
